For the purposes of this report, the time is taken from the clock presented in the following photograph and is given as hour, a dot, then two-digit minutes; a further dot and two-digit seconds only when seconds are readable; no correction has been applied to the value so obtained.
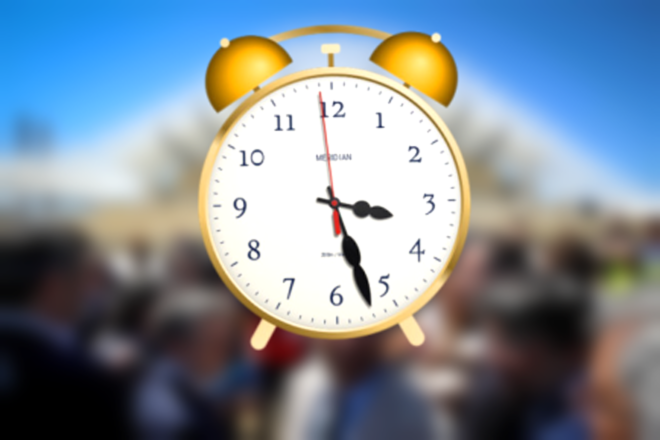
3.26.59
